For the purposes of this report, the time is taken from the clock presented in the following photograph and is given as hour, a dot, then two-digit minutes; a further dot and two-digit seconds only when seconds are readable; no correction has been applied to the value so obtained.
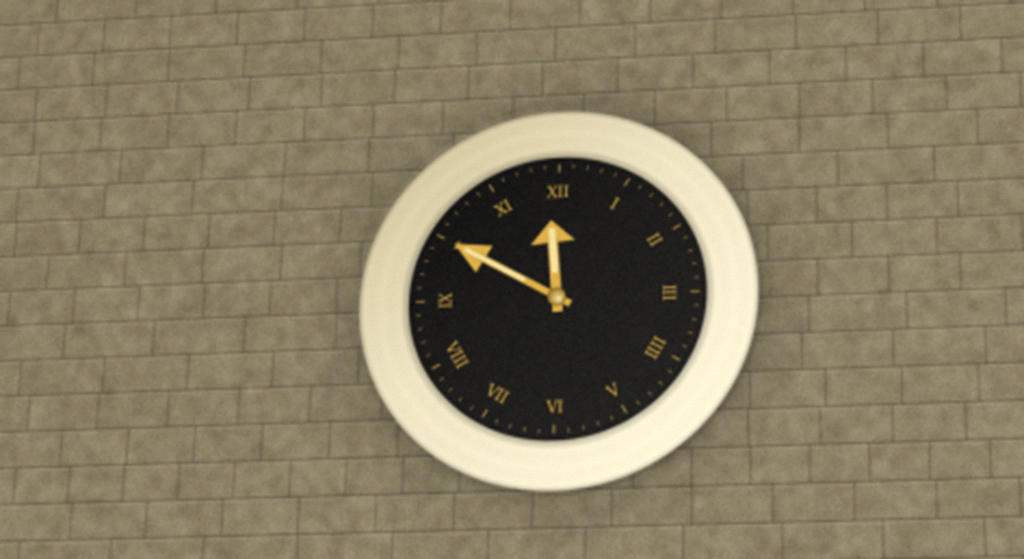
11.50
